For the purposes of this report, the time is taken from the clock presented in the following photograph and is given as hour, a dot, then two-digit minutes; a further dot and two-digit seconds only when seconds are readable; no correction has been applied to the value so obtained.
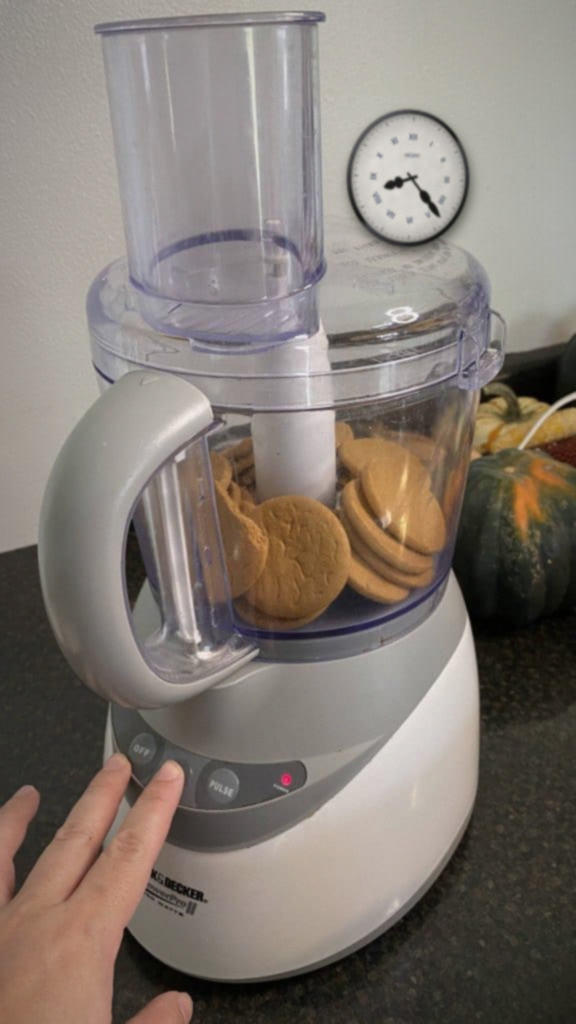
8.23
